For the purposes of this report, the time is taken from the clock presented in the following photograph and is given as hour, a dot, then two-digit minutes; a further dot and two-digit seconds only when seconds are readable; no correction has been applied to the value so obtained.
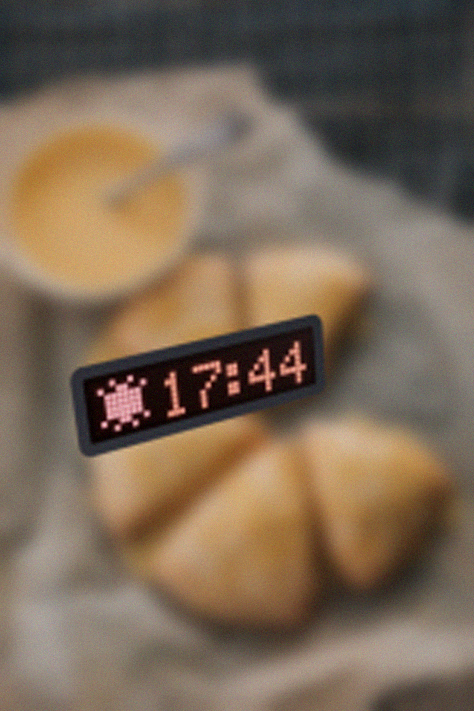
17.44
